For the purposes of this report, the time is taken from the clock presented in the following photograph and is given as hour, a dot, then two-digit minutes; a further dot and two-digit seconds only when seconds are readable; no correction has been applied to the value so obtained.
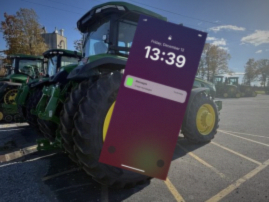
13.39
